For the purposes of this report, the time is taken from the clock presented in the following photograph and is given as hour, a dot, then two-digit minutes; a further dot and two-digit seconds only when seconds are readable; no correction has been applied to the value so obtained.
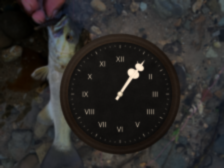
1.06
